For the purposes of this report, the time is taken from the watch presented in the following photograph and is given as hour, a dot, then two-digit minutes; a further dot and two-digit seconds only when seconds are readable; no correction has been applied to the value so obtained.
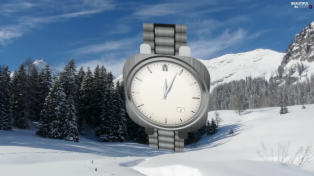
12.04
